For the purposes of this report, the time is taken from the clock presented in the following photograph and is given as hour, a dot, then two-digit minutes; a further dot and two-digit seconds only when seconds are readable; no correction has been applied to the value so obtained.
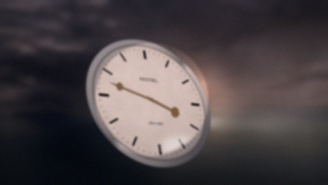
3.48
